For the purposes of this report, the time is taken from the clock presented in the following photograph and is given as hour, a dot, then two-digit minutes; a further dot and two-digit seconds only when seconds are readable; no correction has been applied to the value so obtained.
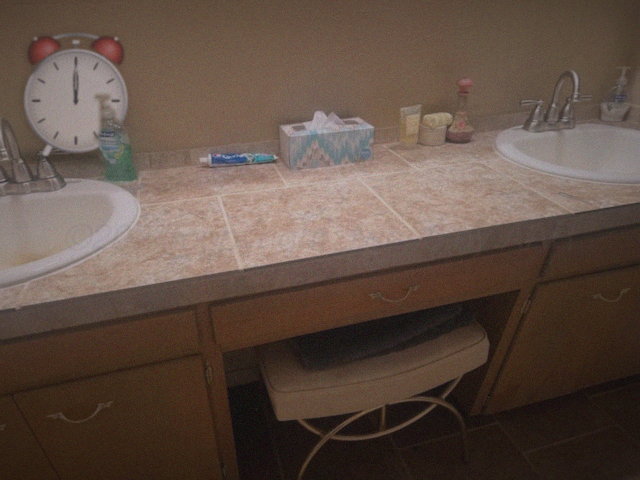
12.00
